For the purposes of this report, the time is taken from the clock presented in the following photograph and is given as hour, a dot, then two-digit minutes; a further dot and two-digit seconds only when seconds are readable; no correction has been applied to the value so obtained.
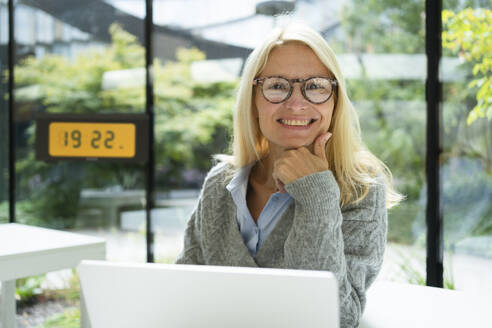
19.22
